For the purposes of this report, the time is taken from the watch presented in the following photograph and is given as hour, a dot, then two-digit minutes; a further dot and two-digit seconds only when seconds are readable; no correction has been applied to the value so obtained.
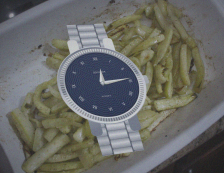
12.14
